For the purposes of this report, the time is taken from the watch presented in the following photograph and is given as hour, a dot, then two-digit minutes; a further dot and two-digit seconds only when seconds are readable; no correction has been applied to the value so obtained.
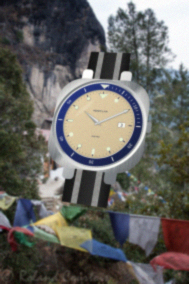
10.10
